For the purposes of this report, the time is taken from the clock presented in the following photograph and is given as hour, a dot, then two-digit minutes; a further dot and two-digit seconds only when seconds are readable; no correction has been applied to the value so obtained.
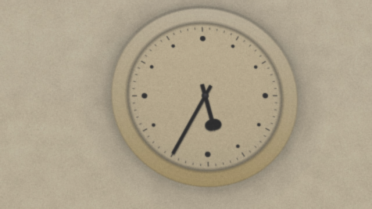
5.35
